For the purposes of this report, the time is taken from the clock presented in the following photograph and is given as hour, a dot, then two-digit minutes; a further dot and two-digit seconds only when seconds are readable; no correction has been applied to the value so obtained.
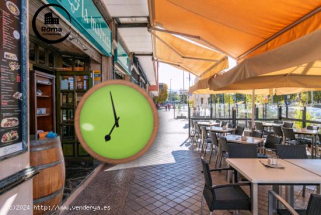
6.58
